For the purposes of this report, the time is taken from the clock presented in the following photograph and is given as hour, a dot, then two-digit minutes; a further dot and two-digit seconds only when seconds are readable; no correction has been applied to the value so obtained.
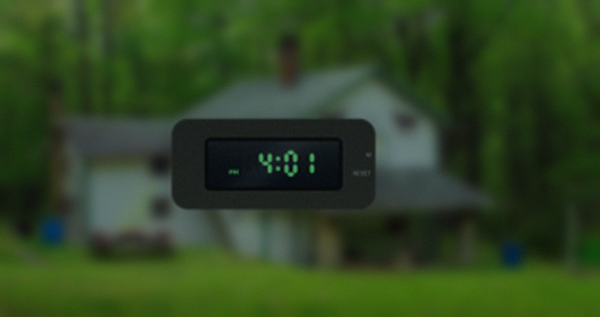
4.01
